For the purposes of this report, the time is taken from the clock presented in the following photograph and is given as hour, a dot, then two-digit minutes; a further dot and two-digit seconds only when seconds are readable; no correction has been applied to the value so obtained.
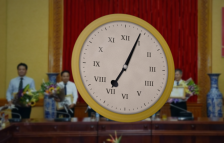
7.04
